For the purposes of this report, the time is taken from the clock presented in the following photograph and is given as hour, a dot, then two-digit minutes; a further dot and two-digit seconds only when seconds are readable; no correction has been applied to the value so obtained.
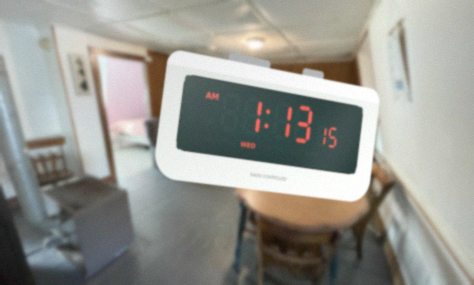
1.13.15
